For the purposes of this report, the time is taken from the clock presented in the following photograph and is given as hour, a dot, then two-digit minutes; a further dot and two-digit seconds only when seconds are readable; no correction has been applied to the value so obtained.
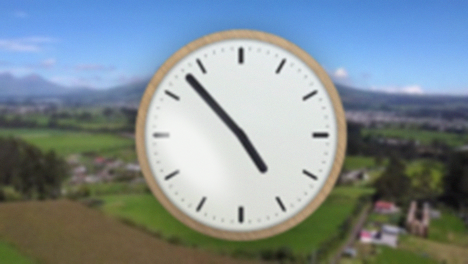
4.53
